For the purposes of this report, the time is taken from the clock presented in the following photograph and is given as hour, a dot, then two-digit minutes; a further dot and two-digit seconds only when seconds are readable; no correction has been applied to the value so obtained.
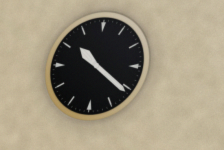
10.21
